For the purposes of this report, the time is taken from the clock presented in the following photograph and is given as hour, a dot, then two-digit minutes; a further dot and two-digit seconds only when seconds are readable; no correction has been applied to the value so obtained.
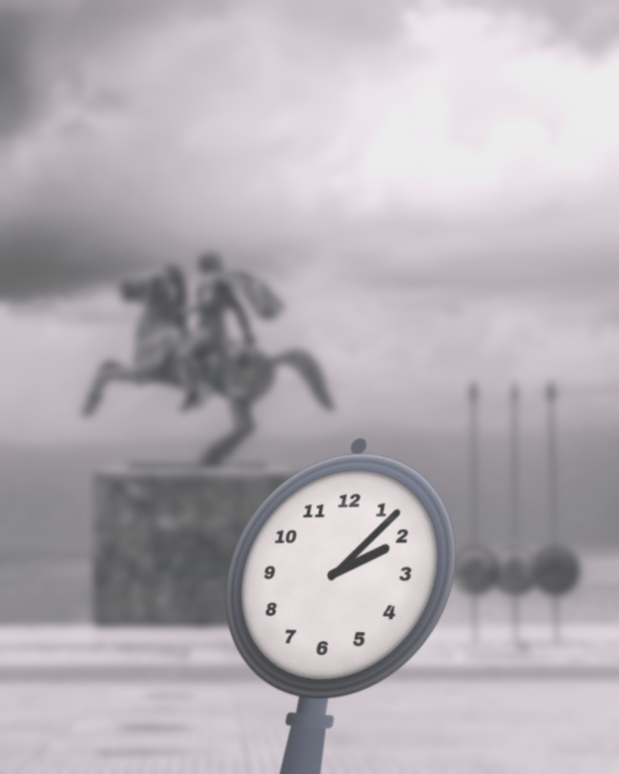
2.07
